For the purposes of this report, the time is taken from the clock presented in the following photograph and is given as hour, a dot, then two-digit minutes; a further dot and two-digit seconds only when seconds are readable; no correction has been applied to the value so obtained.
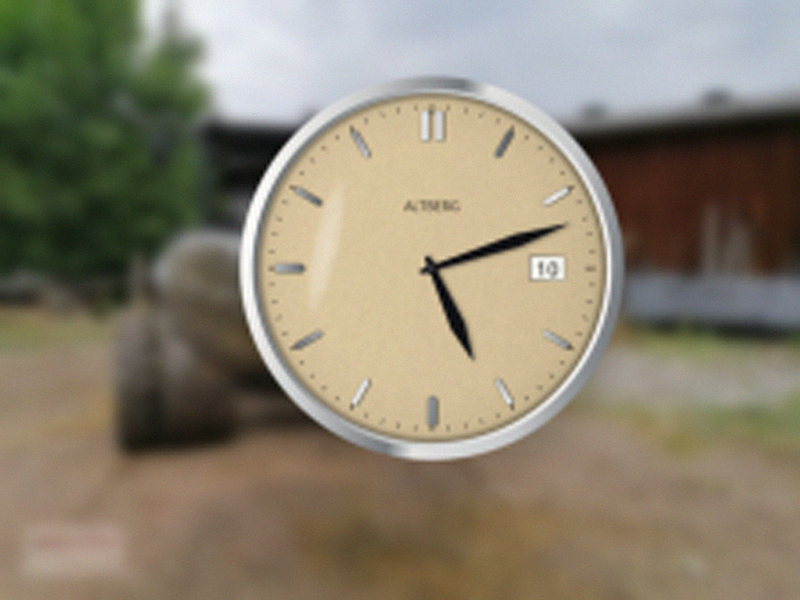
5.12
